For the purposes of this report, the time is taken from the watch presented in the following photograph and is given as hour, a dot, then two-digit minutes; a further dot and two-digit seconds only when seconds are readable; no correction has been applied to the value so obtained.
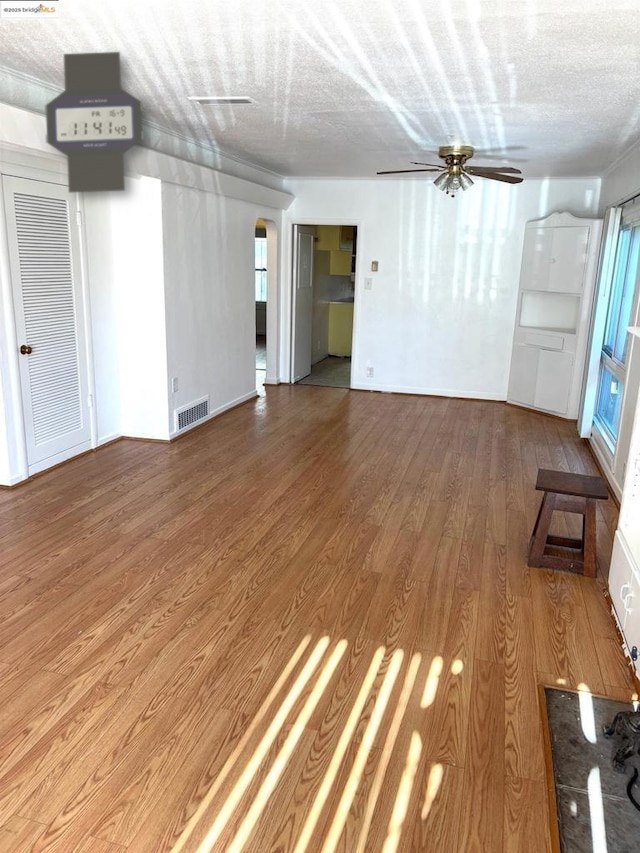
11.41
